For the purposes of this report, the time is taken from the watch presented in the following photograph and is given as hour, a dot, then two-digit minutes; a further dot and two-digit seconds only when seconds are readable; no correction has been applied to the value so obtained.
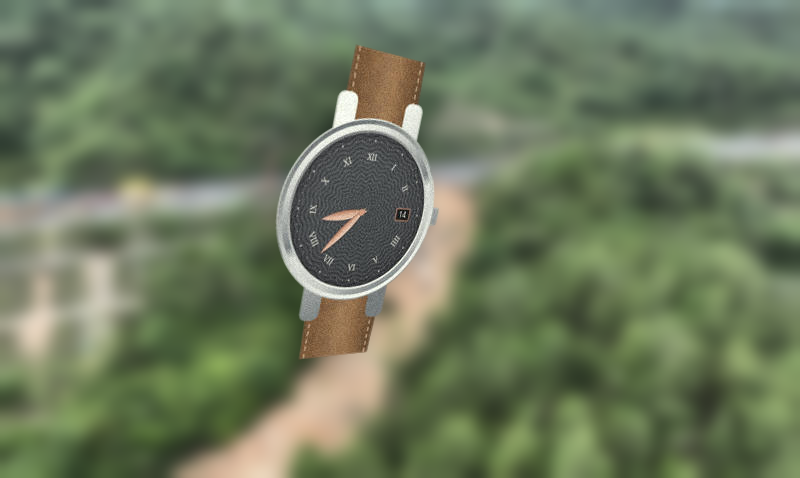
8.37
